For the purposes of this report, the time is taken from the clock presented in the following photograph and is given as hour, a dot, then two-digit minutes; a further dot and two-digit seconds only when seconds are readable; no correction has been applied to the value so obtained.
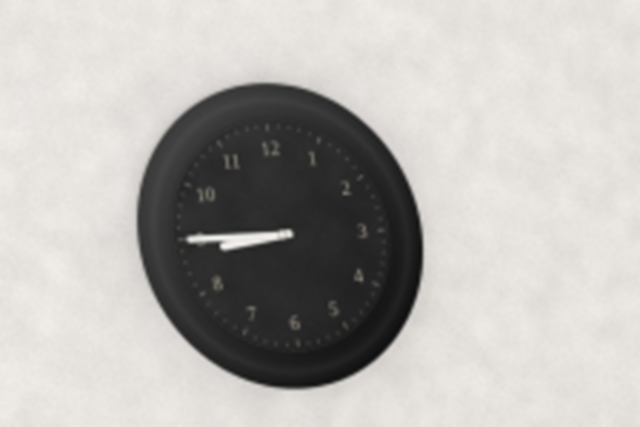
8.45
